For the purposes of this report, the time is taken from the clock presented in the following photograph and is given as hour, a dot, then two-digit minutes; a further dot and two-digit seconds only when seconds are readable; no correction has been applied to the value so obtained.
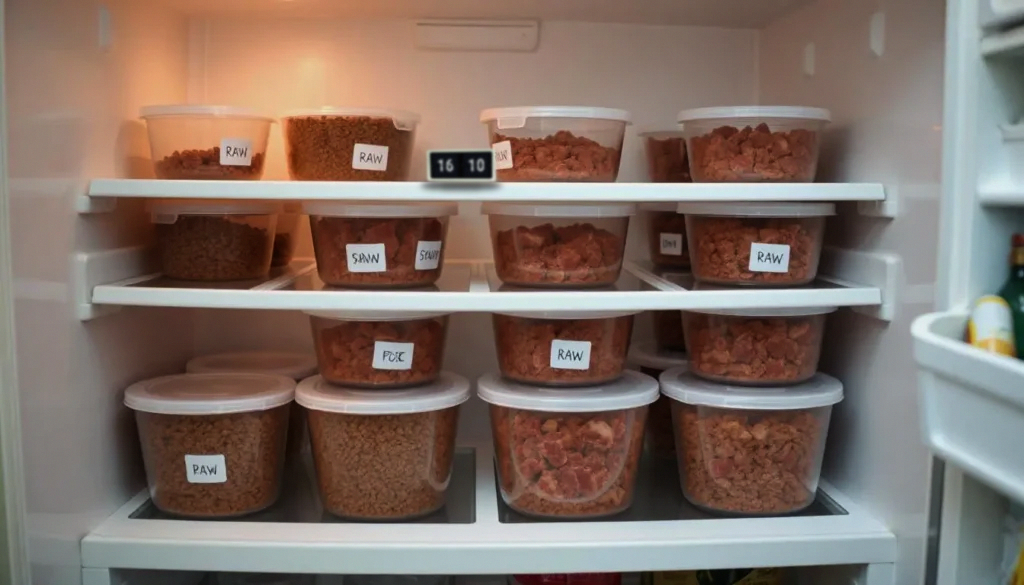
16.10
